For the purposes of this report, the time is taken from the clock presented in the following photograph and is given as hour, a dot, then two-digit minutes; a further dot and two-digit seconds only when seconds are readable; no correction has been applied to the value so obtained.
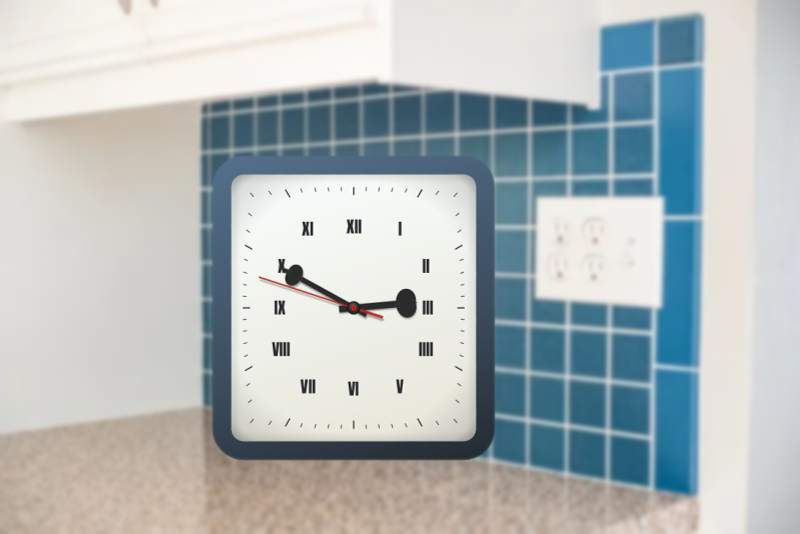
2.49.48
